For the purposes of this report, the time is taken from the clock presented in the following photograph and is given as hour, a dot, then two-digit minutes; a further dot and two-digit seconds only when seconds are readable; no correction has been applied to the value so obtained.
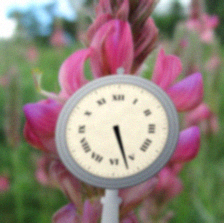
5.27
